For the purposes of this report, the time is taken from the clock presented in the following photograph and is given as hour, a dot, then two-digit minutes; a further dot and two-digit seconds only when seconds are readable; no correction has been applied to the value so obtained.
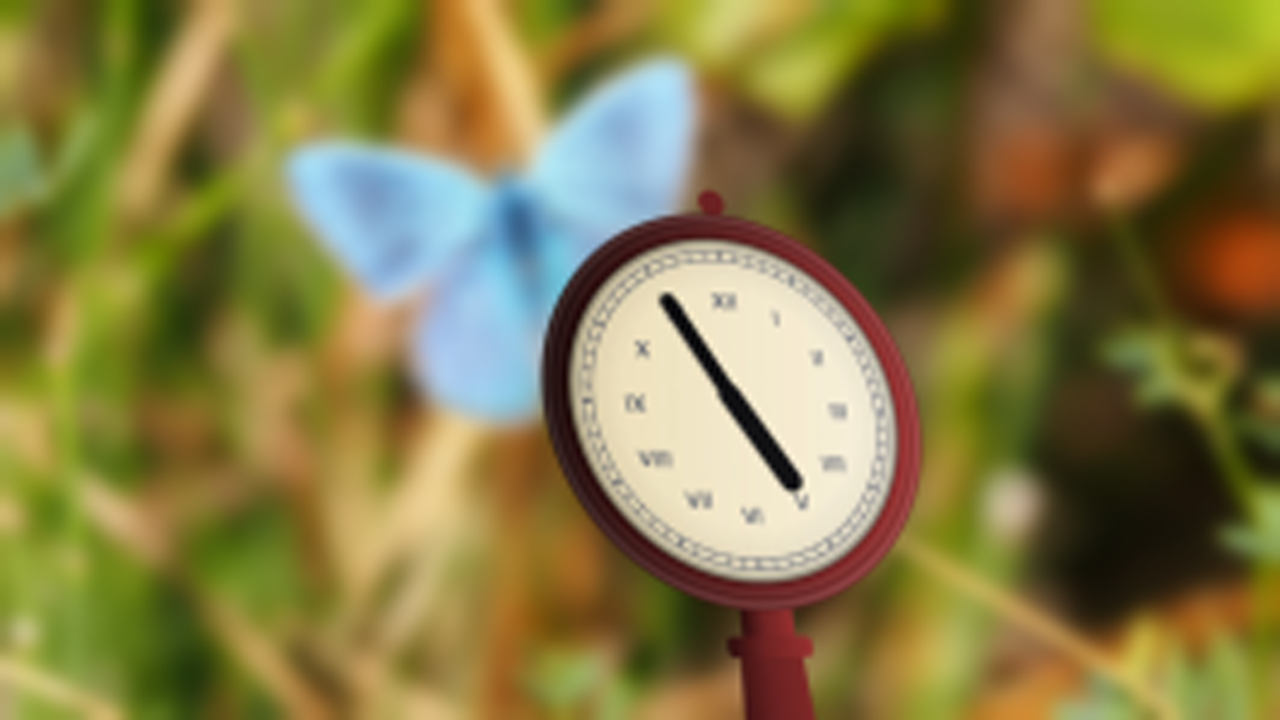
4.55
